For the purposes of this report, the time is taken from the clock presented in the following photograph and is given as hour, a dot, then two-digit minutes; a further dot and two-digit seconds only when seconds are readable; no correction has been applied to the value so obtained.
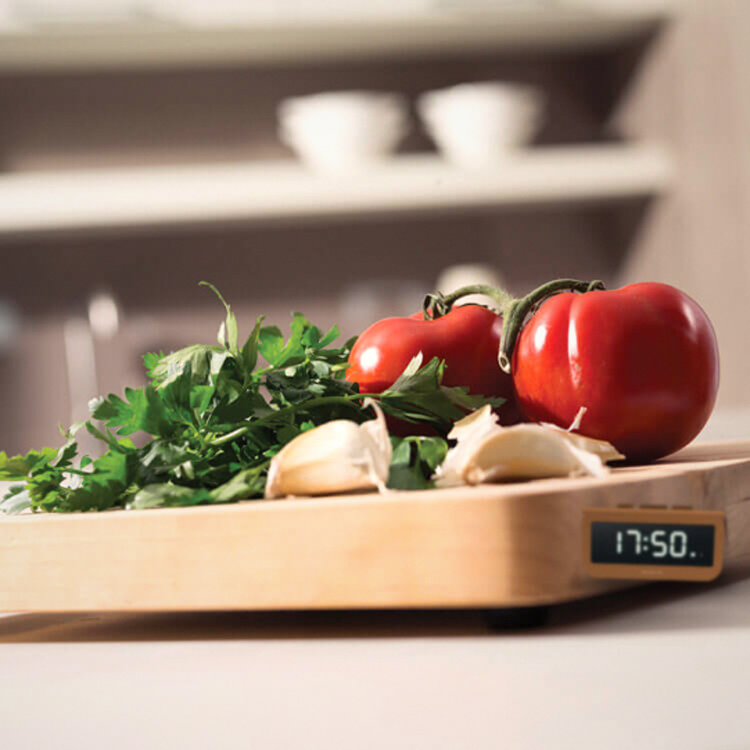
17.50
